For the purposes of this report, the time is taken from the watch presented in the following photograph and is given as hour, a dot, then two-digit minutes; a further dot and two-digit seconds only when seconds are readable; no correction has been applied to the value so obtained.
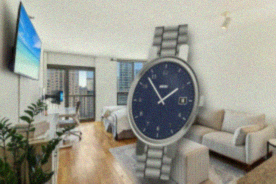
1.53
